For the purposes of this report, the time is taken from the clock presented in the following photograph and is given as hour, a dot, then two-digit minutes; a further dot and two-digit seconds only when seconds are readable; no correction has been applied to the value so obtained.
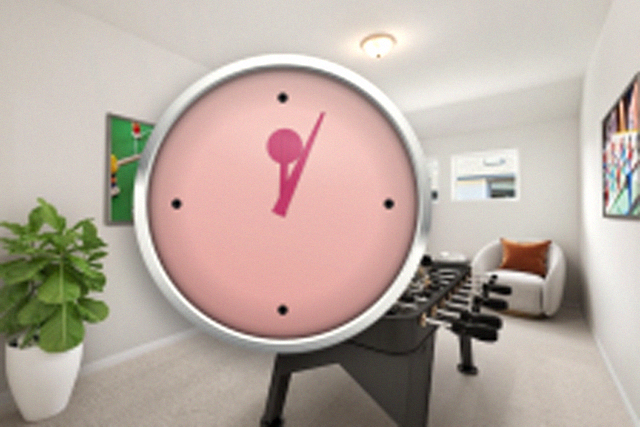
12.04
